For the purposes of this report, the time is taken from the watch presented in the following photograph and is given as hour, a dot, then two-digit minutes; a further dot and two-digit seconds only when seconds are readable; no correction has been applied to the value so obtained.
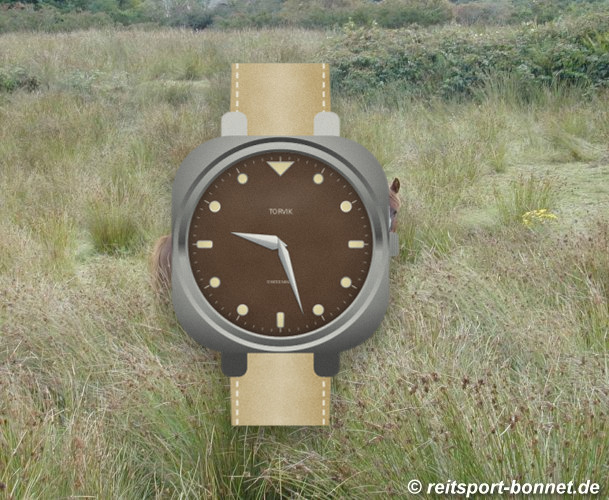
9.27
